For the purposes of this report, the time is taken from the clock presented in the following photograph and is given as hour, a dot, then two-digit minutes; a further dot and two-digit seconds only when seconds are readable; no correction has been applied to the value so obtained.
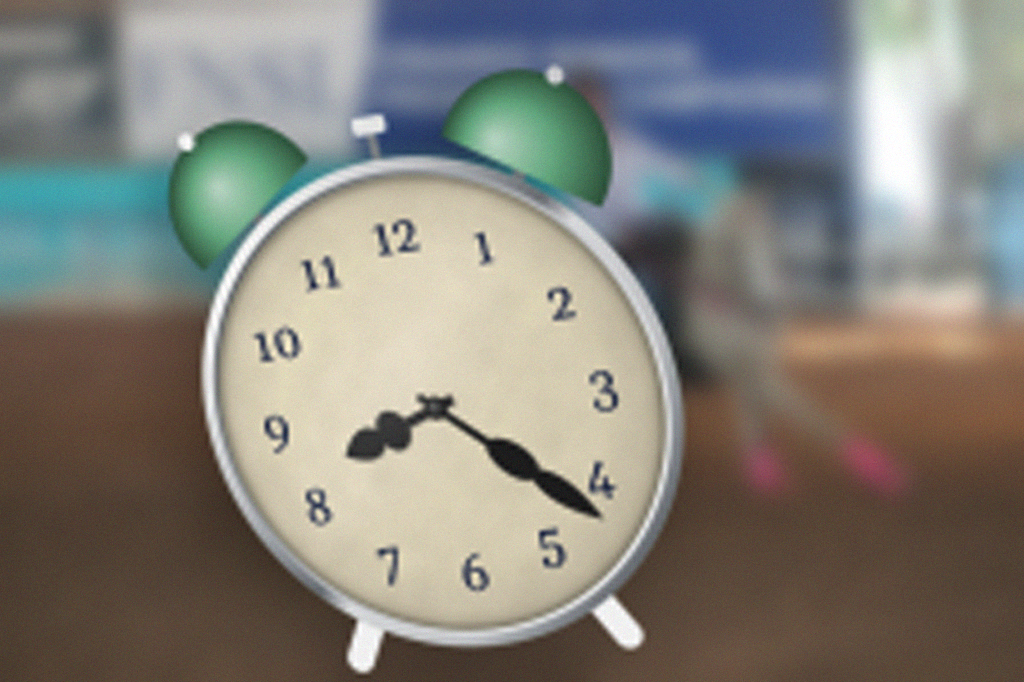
8.22
